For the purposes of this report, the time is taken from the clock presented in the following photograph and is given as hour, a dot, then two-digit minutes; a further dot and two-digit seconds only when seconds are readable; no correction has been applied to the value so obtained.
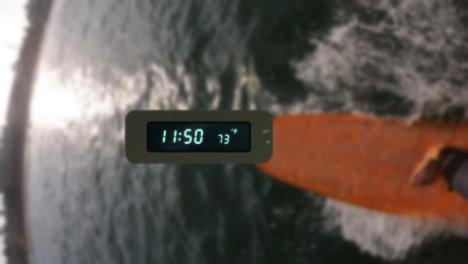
11.50
